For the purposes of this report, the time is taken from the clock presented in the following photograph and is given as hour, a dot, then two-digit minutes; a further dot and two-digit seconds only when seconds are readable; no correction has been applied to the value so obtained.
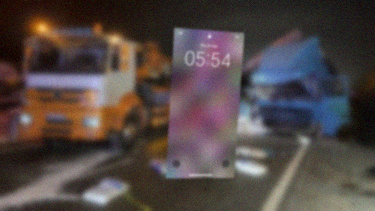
5.54
